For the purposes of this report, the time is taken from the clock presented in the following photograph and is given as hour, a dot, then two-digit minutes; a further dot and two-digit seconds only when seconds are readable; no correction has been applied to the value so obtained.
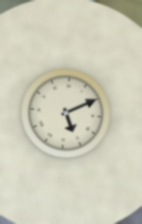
5.10
